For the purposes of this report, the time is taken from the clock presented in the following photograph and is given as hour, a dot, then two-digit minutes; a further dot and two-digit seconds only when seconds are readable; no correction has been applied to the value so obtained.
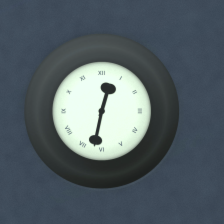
12.32
